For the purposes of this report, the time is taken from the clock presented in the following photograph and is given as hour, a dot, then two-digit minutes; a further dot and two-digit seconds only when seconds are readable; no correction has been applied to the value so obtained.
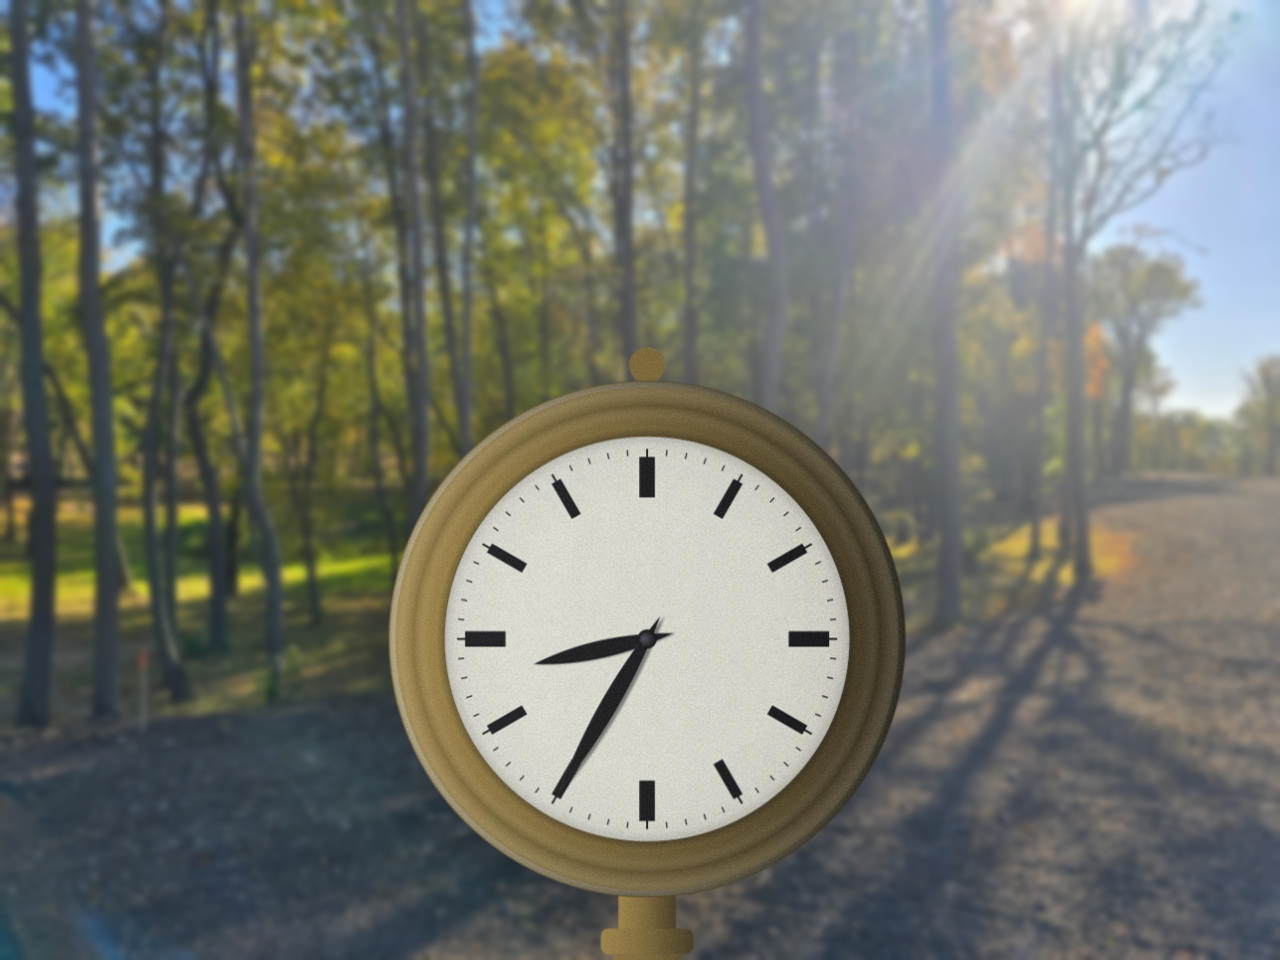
8.35
